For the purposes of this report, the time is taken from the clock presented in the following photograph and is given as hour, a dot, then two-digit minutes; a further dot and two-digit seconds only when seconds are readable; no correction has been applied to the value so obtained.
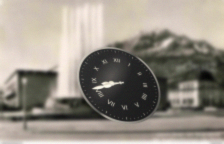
8.42
